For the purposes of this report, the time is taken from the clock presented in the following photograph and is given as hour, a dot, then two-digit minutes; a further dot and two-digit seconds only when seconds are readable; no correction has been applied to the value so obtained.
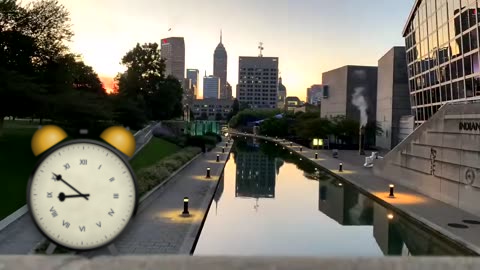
8.51
